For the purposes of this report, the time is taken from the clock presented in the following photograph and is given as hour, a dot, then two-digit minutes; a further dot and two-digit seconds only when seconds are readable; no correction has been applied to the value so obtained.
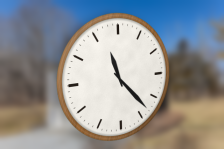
11.23
